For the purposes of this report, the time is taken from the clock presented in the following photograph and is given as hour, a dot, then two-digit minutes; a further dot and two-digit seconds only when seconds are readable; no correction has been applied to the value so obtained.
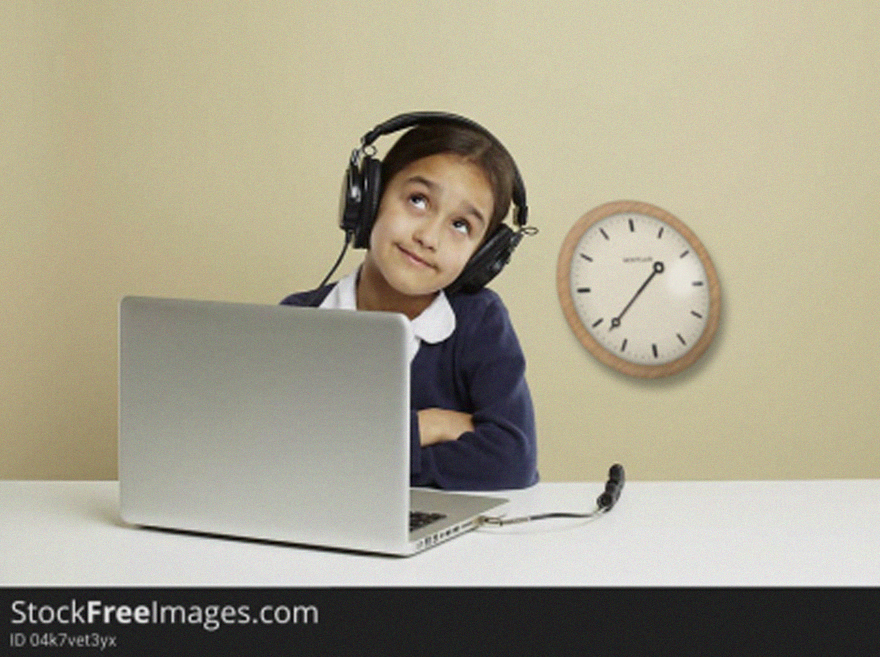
1.38
